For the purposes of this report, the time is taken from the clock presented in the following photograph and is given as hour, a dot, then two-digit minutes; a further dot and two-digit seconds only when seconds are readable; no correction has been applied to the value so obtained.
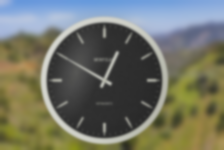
12.50
